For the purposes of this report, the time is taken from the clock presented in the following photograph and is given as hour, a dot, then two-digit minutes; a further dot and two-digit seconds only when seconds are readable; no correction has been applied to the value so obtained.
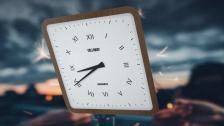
8.40
